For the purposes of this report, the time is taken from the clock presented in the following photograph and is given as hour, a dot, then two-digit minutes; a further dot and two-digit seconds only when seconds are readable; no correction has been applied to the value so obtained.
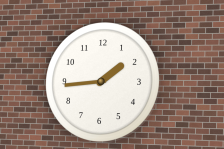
1.44
